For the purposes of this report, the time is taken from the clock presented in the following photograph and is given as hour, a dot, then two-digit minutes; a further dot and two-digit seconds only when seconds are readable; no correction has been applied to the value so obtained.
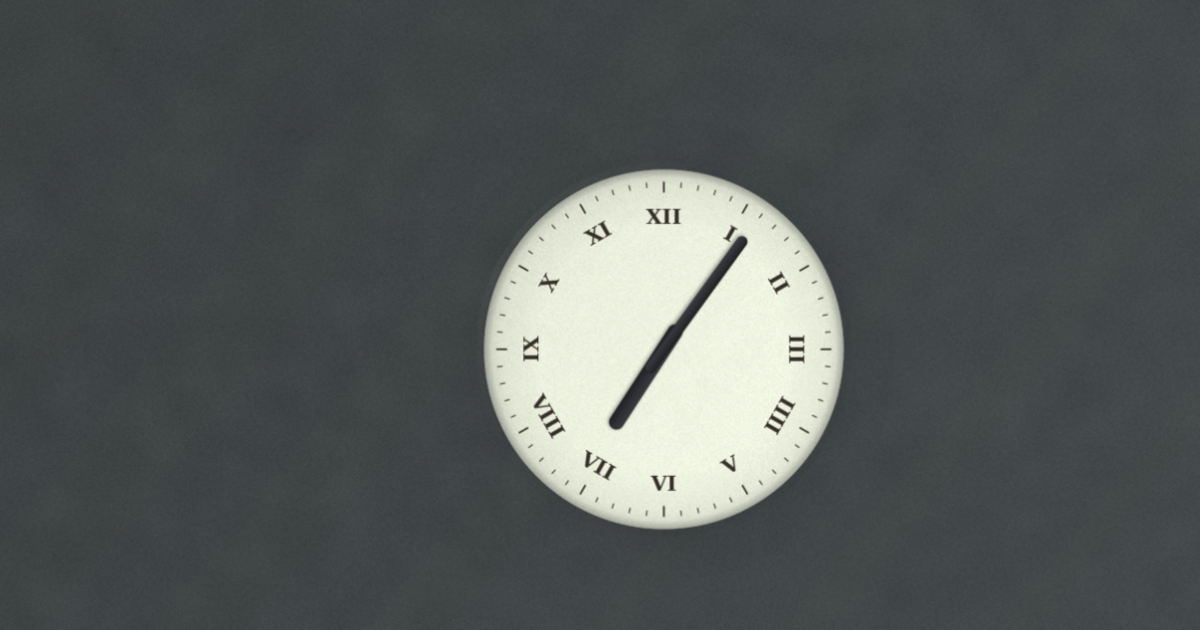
7.06
